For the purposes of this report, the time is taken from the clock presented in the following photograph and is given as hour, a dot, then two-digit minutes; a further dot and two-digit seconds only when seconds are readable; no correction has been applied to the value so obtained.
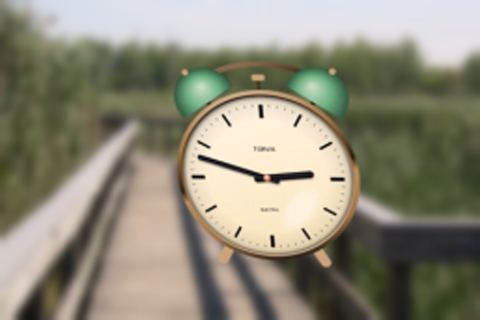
2.48
